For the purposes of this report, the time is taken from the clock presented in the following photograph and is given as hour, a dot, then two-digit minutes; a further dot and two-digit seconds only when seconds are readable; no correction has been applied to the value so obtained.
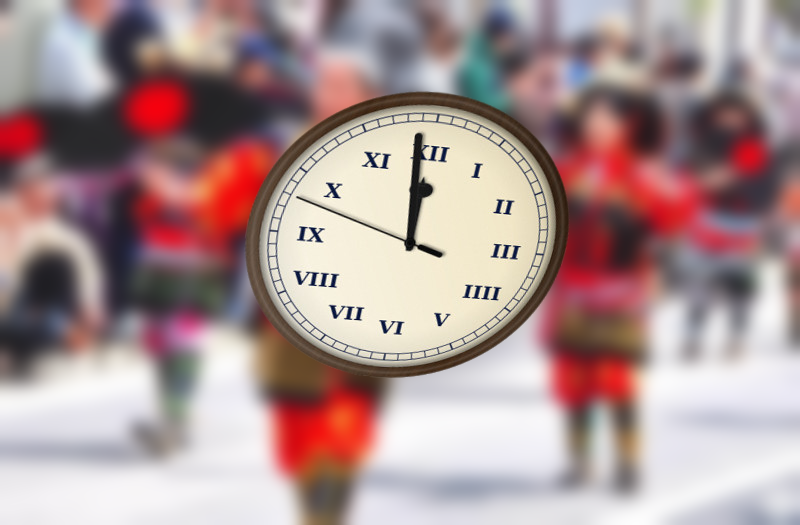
11.58.48
